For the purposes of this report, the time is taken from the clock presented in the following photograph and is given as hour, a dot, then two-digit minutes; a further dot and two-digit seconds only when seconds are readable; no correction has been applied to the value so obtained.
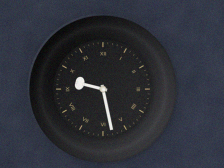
9.28
